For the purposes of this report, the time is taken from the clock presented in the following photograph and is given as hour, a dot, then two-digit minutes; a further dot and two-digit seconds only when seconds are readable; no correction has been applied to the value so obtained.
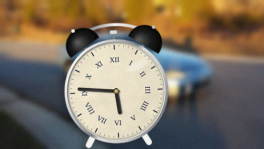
5.46
